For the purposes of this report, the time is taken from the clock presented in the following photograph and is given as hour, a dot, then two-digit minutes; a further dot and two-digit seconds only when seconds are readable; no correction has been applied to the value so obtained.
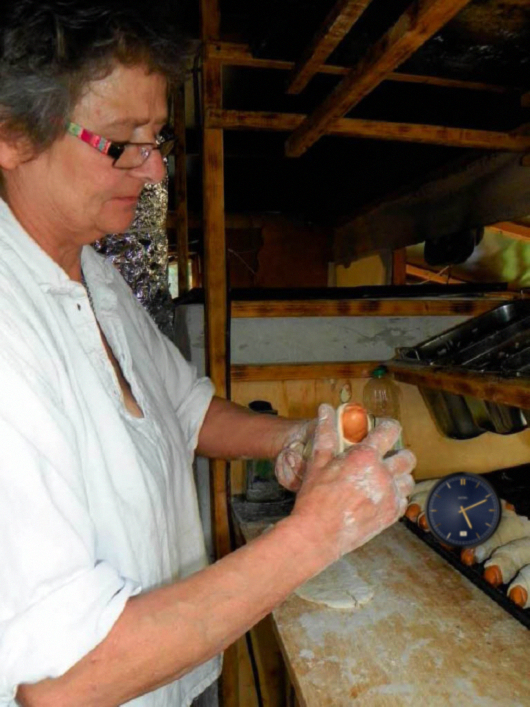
5.11
